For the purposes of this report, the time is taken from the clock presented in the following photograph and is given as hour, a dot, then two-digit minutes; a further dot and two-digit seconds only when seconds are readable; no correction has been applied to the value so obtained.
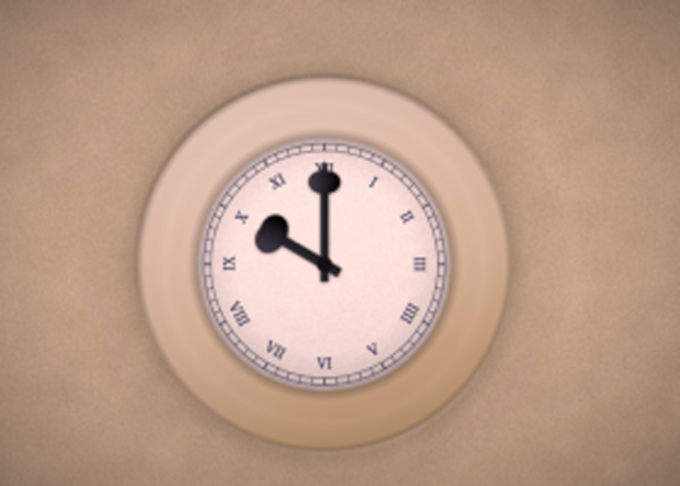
10.00
